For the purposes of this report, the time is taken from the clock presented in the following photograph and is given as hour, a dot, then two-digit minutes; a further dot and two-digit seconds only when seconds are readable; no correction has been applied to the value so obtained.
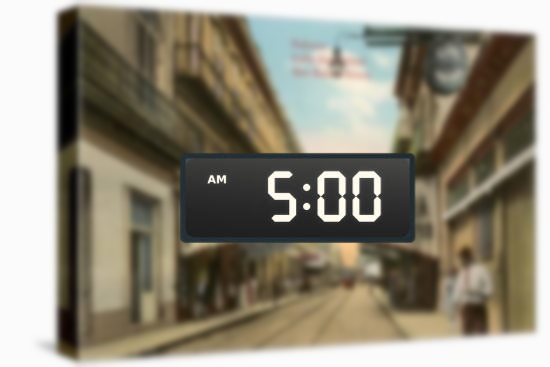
5.00
